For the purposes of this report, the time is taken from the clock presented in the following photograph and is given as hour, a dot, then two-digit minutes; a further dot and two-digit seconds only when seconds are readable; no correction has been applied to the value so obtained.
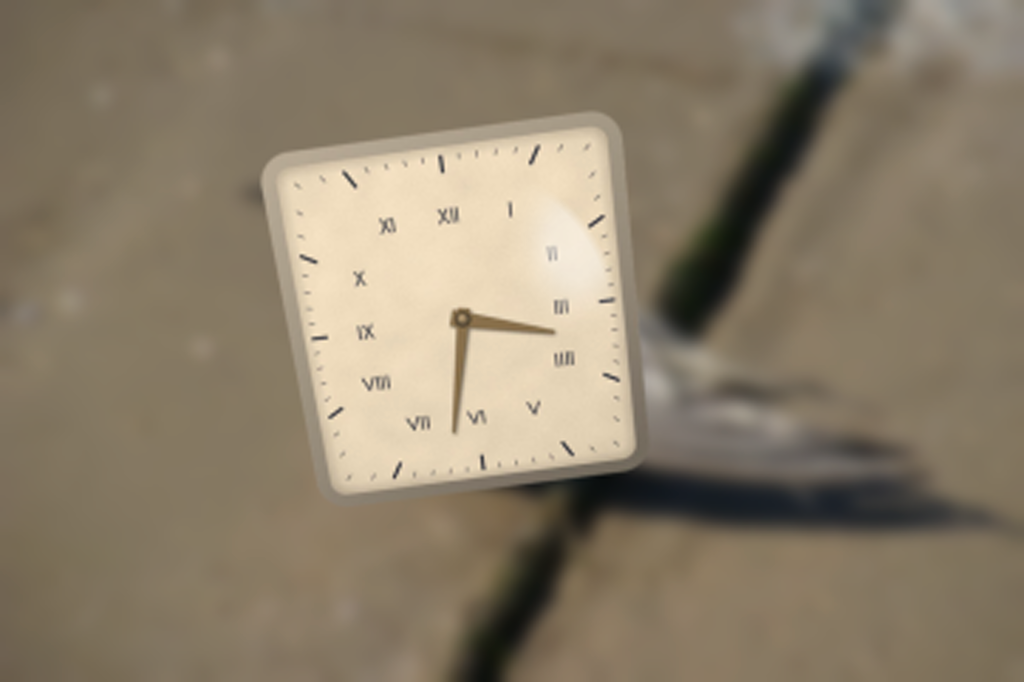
3.32
